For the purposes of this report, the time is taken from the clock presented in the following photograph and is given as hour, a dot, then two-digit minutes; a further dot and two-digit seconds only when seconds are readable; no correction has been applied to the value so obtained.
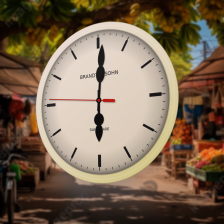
6.00.46
